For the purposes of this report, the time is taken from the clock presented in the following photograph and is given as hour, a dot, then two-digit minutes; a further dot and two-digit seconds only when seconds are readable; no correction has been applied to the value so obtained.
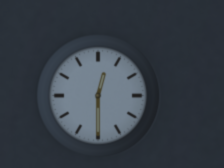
12.30
